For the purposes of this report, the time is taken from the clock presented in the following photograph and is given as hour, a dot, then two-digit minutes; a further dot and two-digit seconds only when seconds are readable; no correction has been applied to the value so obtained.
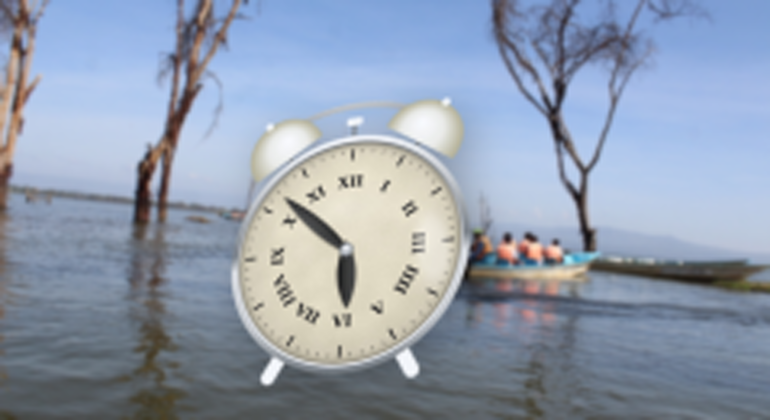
5.52
